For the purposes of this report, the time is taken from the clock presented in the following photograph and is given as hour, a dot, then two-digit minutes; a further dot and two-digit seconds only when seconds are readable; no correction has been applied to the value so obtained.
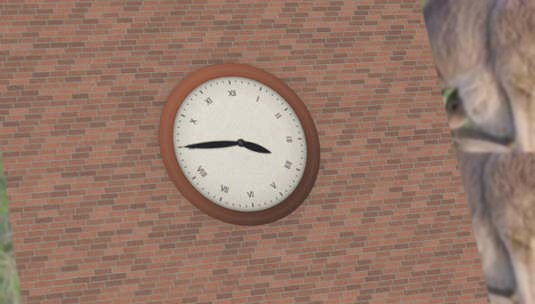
3.45
